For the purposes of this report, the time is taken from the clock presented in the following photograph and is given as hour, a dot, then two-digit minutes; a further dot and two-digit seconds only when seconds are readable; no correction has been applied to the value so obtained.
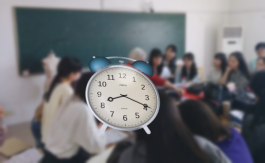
8.19
